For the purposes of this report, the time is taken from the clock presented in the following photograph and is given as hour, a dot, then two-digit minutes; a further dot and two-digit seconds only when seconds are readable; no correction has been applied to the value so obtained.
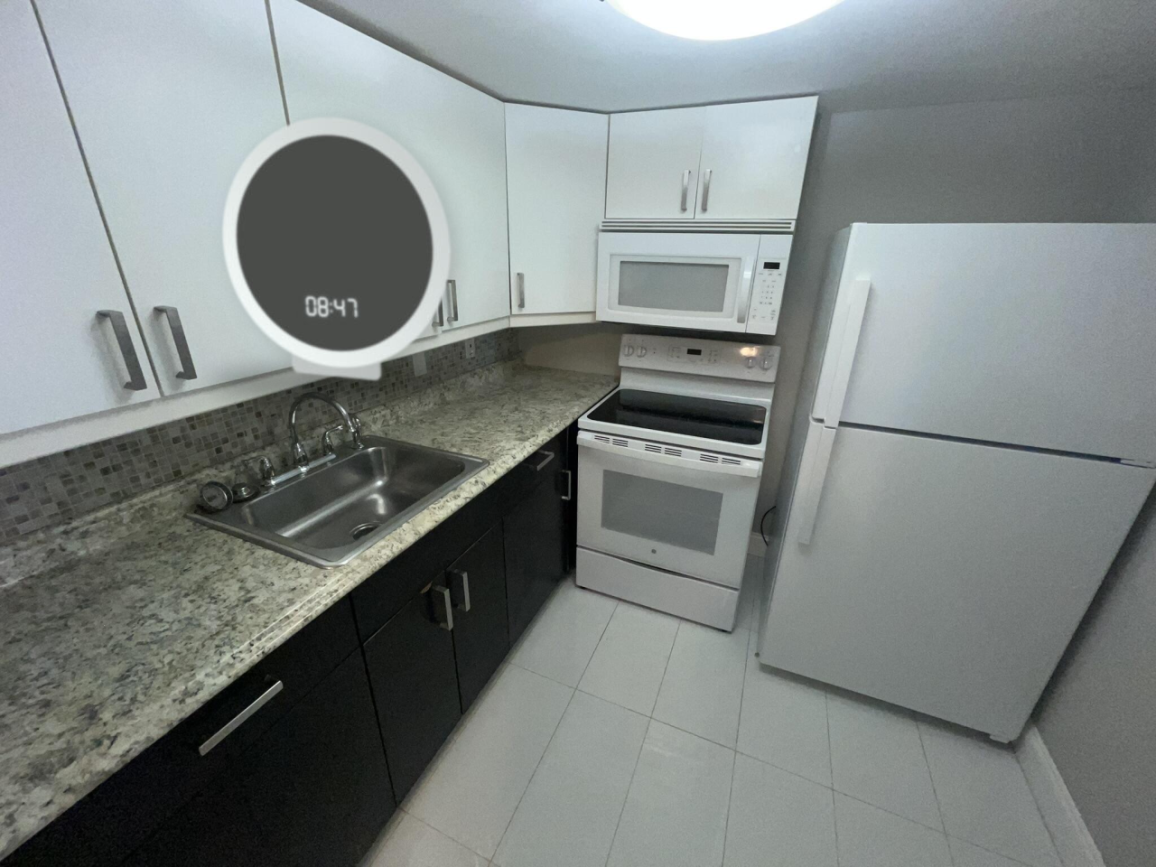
8.47
